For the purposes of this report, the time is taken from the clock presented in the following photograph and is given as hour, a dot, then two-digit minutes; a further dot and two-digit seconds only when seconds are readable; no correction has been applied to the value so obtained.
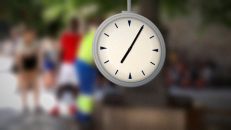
7.05
